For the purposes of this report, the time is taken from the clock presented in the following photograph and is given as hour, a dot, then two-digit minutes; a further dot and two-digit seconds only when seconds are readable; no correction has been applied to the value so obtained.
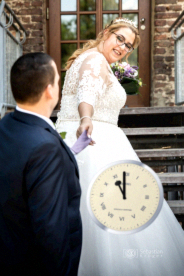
10.59
